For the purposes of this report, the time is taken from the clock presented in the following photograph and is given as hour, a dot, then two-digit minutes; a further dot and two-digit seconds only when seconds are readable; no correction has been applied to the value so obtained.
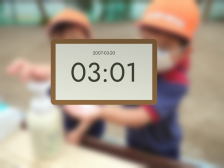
3.01
